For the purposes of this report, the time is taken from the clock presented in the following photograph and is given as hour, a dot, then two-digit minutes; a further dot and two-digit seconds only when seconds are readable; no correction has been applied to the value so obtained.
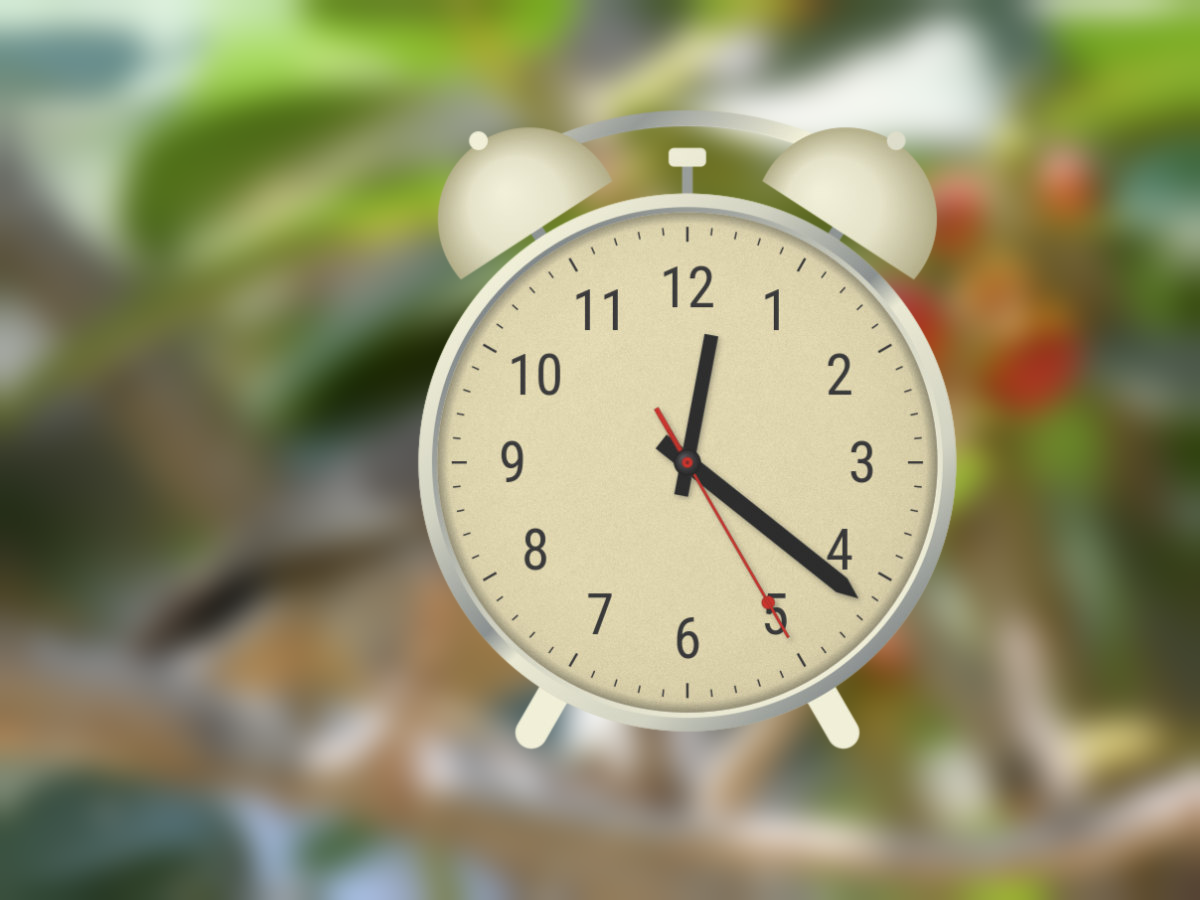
12.21.25
